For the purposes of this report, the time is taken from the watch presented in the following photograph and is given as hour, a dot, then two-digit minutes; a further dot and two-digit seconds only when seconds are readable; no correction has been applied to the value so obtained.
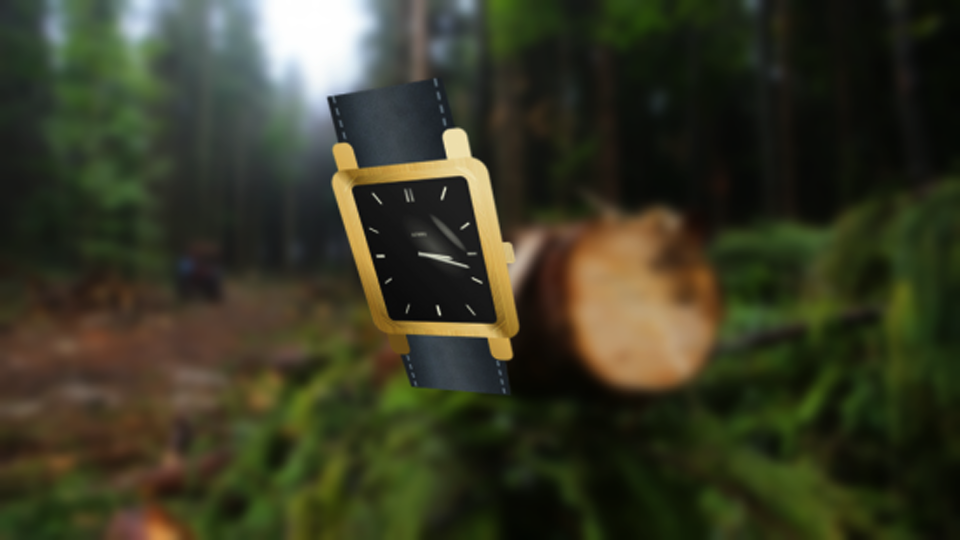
3.18
